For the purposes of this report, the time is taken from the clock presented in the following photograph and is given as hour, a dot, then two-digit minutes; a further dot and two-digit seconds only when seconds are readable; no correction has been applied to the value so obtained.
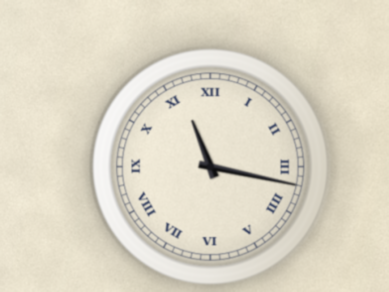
11.17
